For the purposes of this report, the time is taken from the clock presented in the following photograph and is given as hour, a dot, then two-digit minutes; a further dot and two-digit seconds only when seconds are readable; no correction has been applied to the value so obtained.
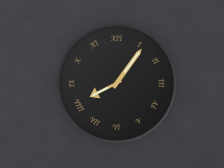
8.06
